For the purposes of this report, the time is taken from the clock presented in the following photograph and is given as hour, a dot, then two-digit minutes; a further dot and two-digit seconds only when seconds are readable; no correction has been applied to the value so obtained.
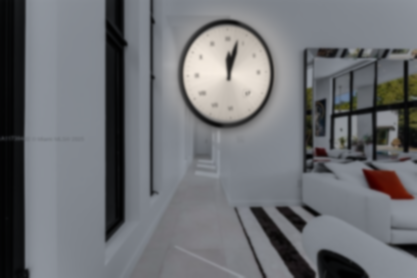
12.03
